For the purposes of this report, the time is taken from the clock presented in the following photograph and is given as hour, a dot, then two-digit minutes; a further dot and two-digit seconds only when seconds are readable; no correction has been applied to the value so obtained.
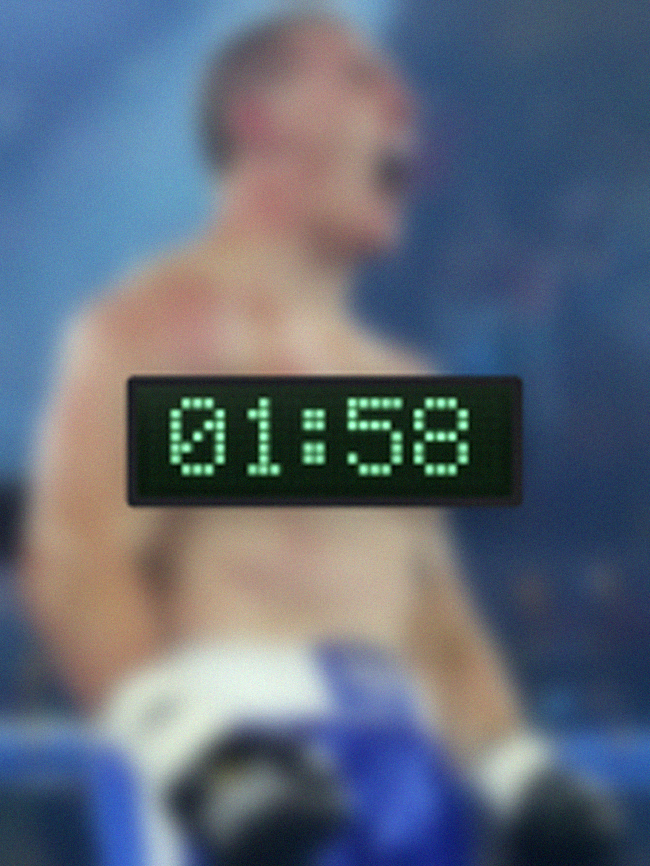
1.58
